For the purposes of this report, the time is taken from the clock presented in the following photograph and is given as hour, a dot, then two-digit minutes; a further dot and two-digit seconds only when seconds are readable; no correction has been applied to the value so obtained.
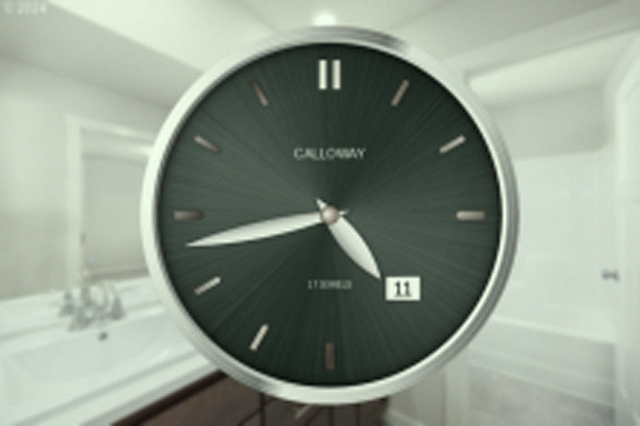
4.43
